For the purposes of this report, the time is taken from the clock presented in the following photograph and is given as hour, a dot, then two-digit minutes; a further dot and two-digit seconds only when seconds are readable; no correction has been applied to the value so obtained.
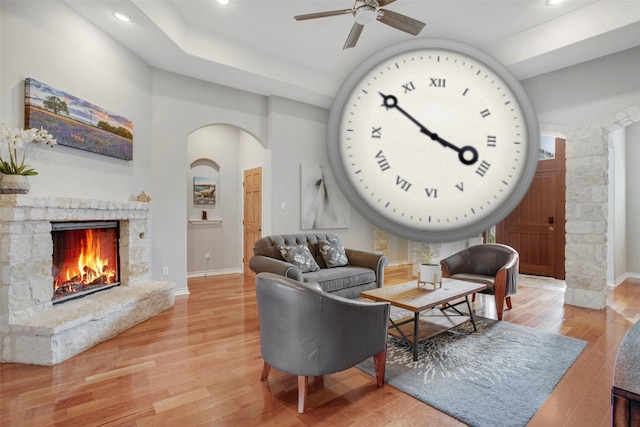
3.51
